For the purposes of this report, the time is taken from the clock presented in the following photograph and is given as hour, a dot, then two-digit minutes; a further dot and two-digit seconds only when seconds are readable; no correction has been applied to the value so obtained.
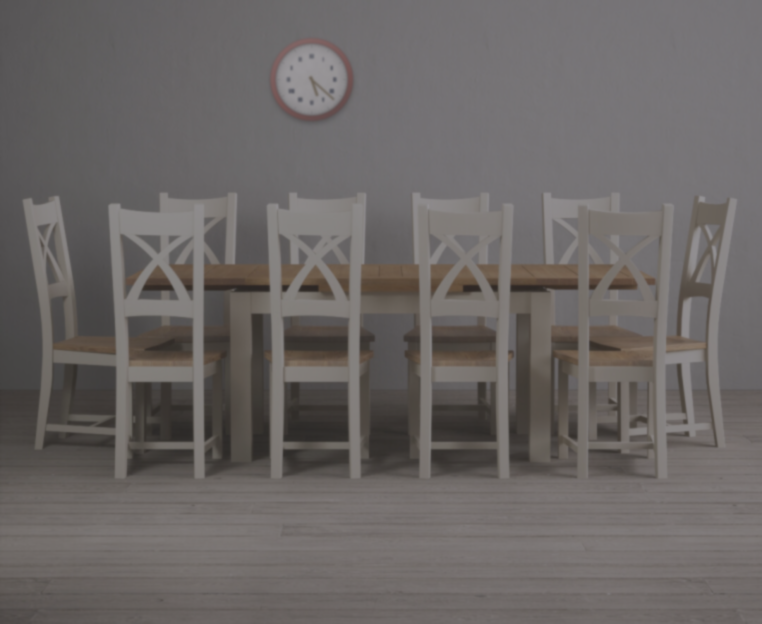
5.22
